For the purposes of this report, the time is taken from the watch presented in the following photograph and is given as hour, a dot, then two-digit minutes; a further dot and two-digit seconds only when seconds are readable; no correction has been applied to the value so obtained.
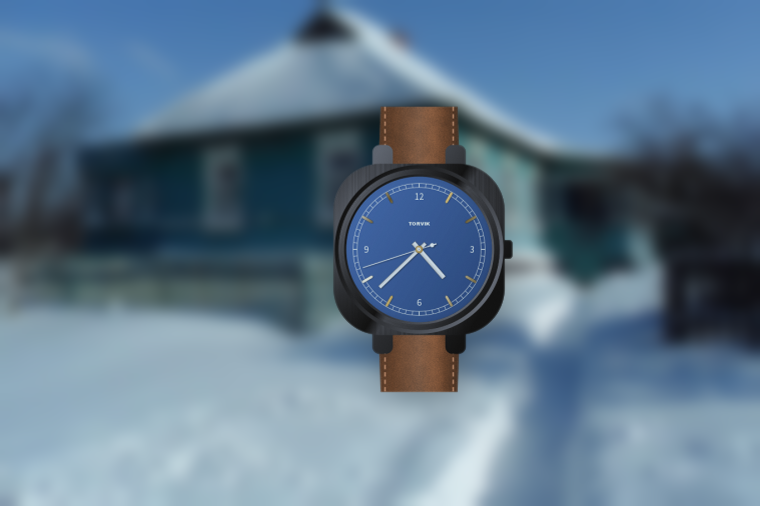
4.37.42
